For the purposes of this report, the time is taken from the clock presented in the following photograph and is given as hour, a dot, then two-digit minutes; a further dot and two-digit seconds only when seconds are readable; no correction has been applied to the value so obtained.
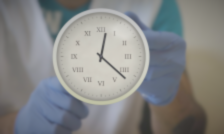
12.22
